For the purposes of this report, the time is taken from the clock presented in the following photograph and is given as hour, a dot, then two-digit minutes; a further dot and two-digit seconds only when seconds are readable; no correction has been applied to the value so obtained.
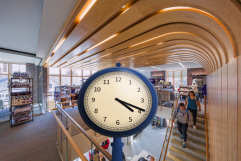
4.19
